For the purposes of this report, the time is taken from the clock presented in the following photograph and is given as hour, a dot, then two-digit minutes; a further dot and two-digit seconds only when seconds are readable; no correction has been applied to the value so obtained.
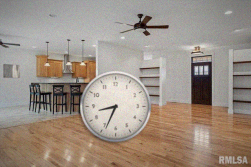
8.34
